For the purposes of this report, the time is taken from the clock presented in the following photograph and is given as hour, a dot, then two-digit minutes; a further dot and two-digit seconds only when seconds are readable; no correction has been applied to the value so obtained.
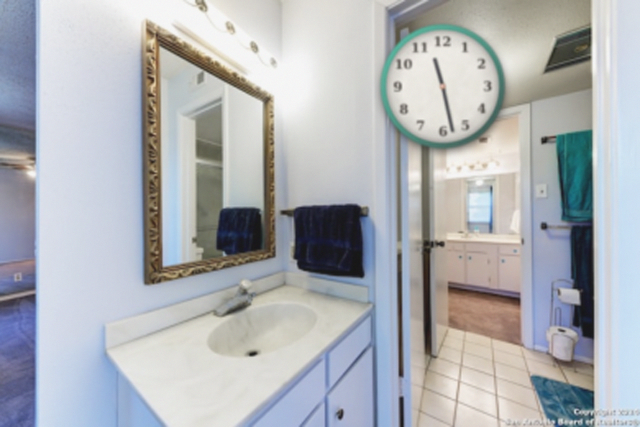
11.28
